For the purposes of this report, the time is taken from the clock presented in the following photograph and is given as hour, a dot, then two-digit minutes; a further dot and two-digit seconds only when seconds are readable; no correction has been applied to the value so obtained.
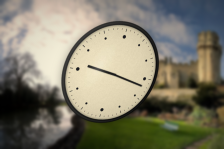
9.17
